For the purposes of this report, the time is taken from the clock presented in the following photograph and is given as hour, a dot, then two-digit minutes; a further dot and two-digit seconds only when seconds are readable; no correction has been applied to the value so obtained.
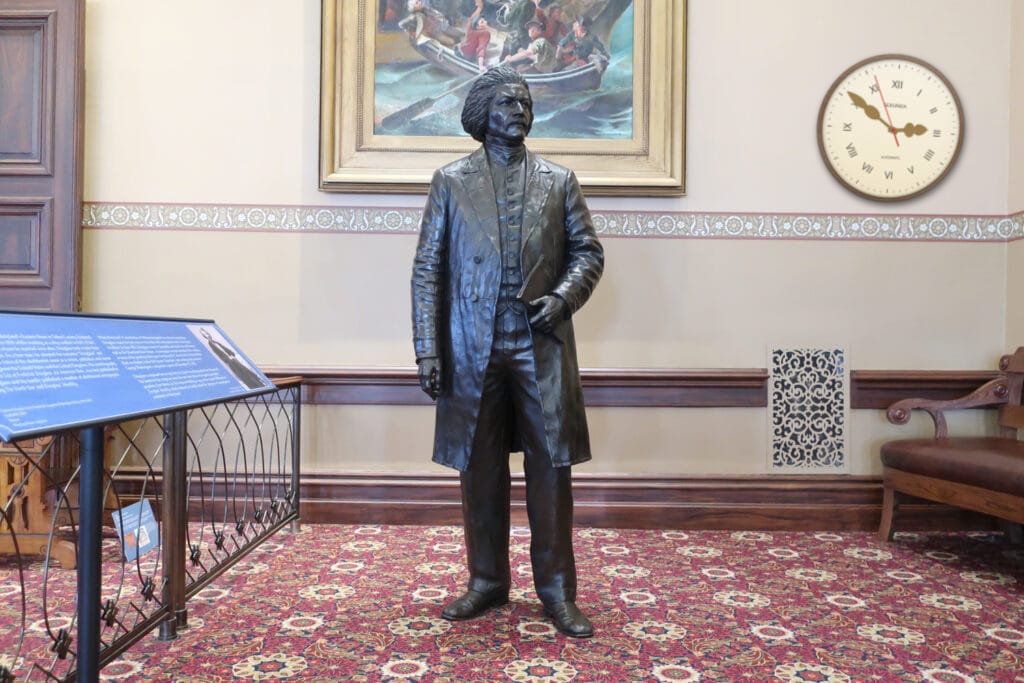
2.50.56
